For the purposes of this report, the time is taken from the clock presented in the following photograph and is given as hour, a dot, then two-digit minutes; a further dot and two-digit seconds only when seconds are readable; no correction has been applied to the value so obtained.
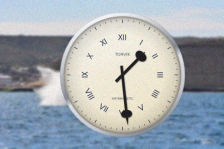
1.29
